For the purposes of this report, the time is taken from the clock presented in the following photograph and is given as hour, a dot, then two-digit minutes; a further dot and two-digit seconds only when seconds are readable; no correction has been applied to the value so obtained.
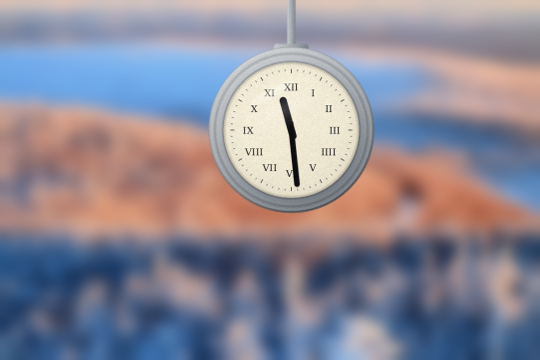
11.29
